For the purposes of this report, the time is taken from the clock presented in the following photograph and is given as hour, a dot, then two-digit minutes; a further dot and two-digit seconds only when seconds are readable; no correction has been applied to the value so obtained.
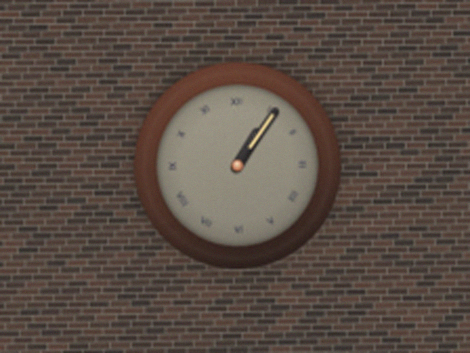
1.06
